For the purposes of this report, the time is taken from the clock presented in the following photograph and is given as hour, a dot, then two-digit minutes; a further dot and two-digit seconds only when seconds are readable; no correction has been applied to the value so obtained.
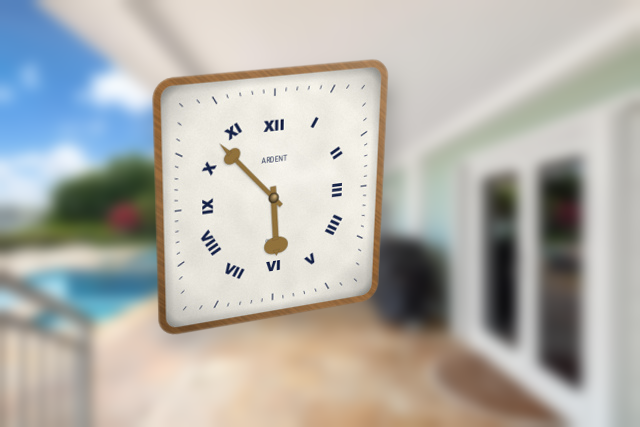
5.53
